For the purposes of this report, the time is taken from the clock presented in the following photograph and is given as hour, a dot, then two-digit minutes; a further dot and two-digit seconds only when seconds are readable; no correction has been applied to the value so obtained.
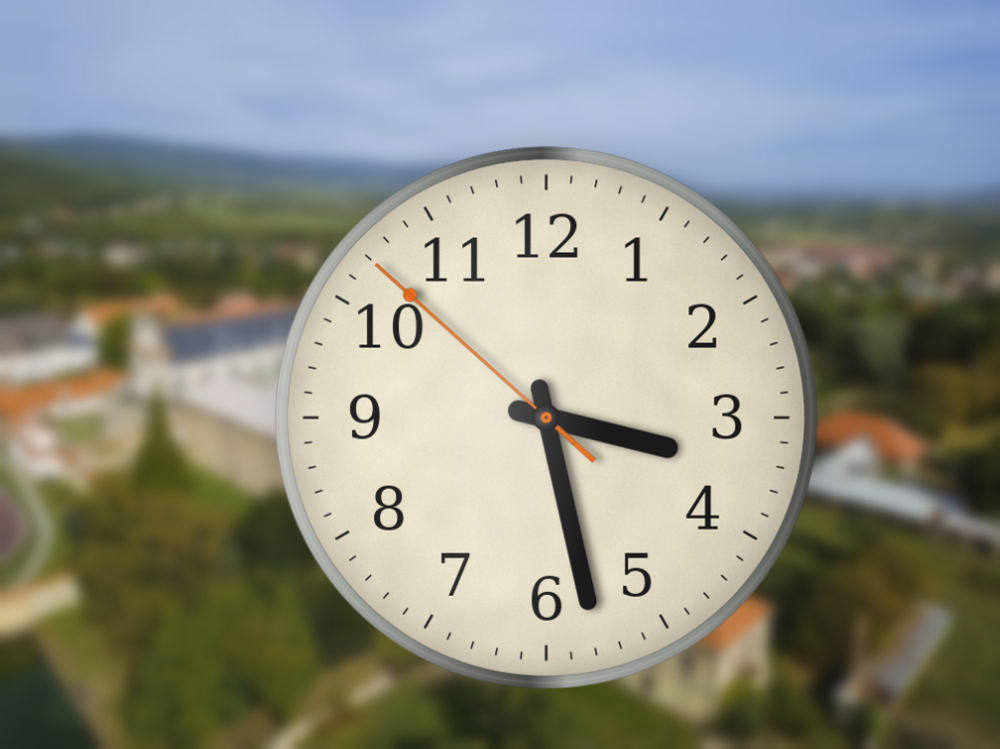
3.27.52
